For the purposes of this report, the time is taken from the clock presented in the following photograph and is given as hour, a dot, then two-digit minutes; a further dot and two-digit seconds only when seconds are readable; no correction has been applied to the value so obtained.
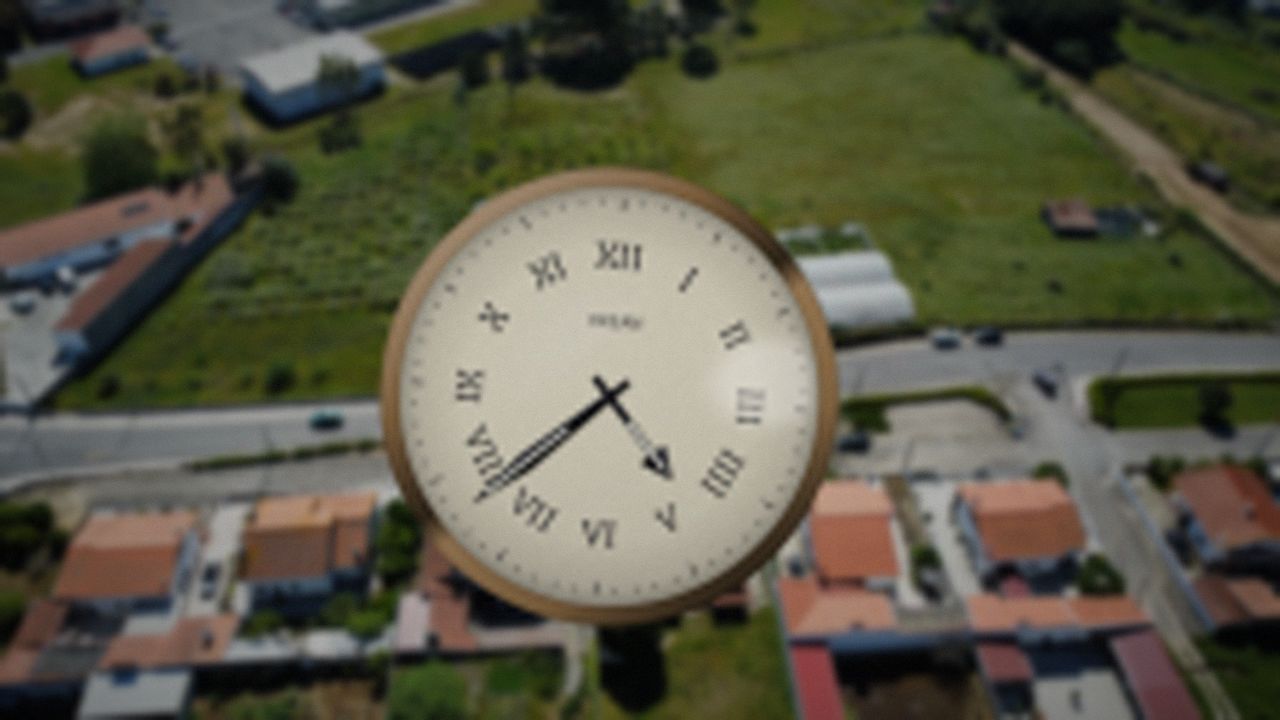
4.38
